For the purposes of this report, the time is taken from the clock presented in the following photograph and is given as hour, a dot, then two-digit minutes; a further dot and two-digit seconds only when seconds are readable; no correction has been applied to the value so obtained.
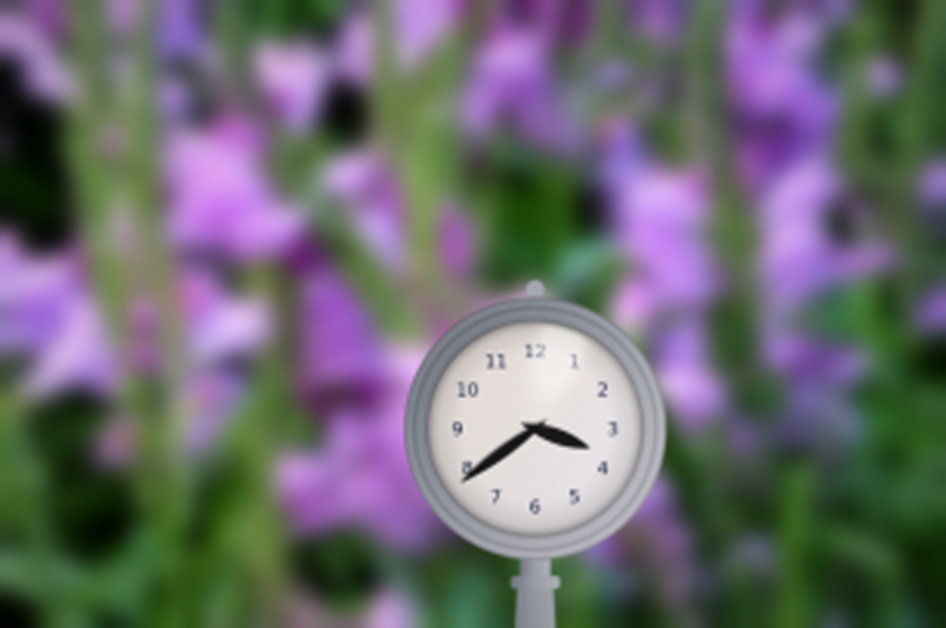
3.39
